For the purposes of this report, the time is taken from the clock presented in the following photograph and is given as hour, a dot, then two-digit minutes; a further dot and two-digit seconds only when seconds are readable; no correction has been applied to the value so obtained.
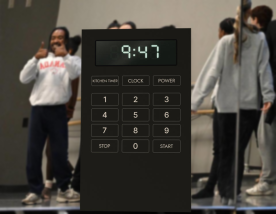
9.47
